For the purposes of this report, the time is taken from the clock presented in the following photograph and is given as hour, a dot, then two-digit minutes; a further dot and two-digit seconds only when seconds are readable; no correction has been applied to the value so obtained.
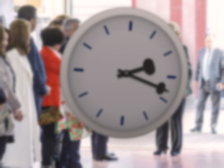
2.18
